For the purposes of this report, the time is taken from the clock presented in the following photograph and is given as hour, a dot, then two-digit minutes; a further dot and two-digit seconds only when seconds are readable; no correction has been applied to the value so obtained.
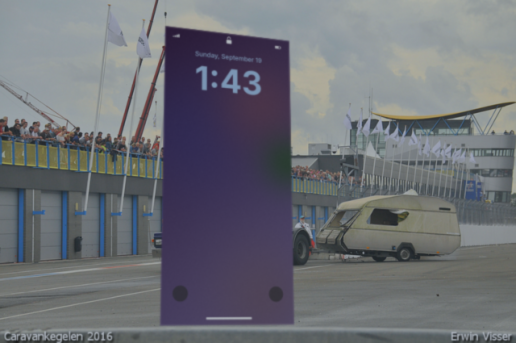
1.43
